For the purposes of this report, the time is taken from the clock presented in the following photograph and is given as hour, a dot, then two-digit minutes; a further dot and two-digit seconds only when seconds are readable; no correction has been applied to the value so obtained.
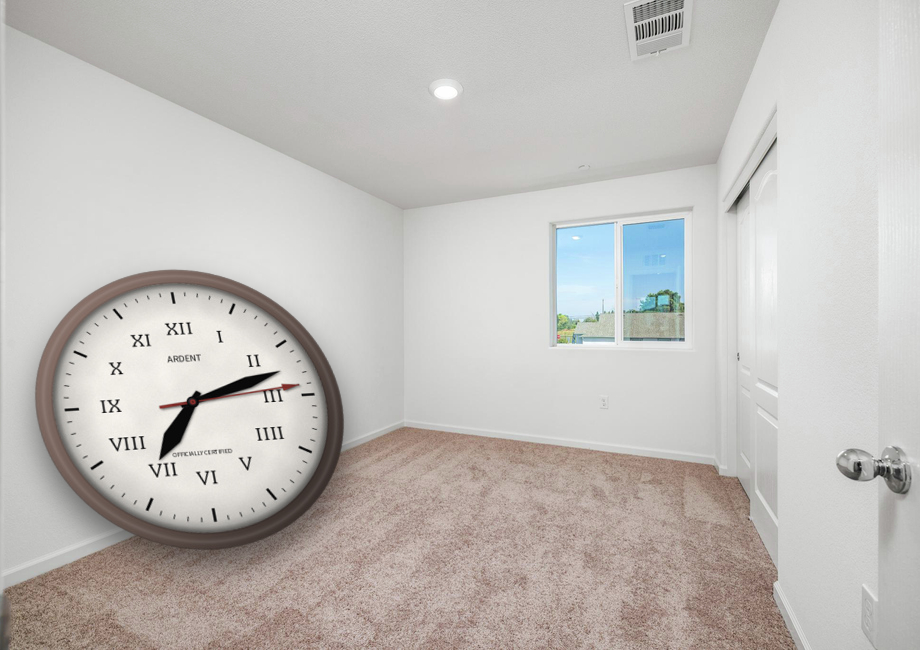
7.12.14
